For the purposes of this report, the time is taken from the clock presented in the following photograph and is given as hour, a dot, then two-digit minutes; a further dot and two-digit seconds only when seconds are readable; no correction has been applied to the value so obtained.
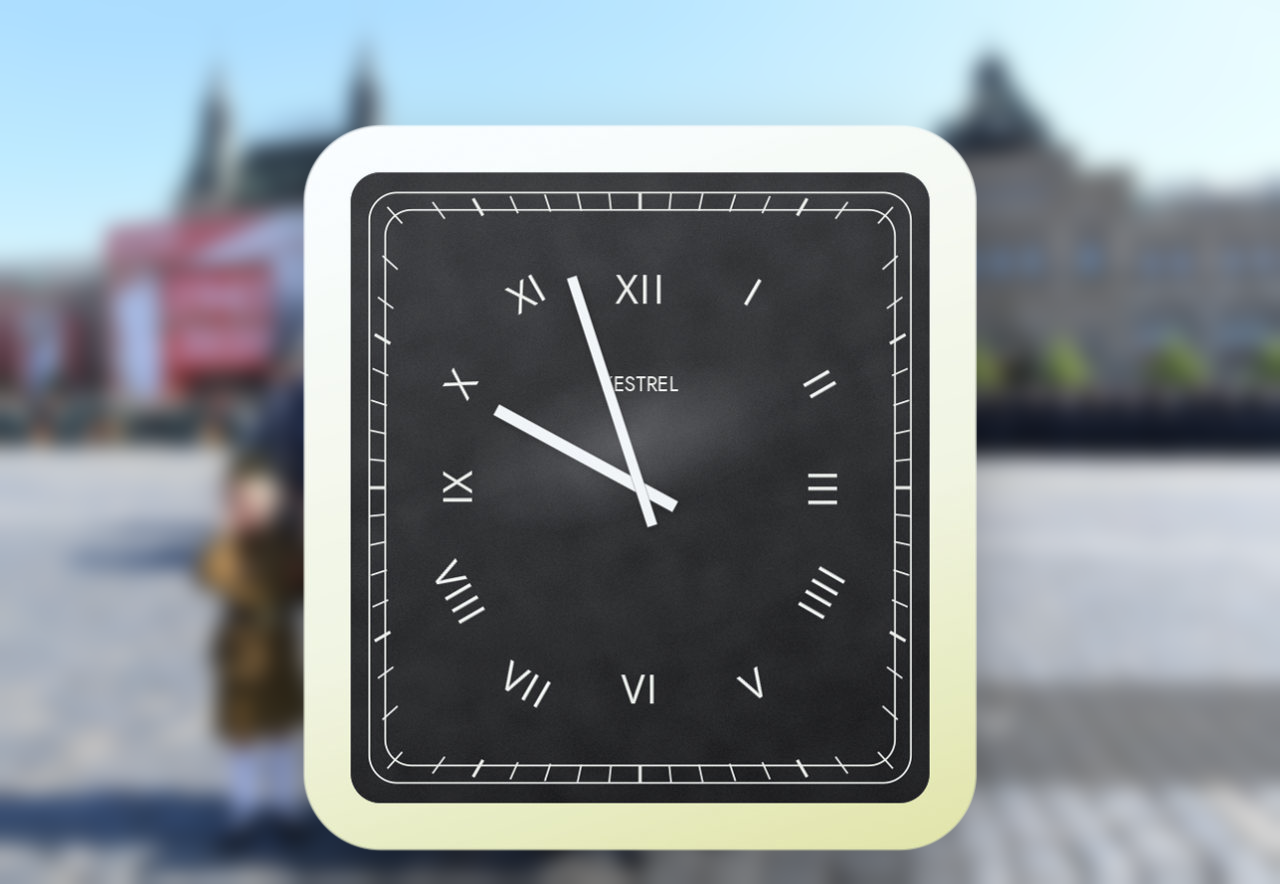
9.57
